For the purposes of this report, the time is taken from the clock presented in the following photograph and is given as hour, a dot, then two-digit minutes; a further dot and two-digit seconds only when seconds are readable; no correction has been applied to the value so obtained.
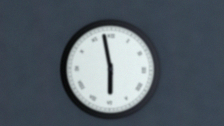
5.58
